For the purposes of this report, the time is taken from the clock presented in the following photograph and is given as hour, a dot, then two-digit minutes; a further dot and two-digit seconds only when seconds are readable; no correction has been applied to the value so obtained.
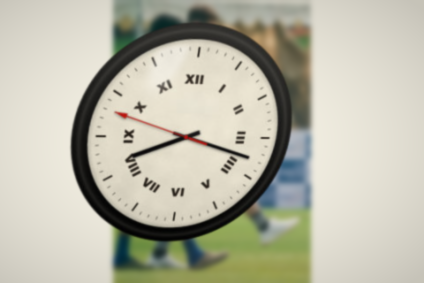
8.17.48
